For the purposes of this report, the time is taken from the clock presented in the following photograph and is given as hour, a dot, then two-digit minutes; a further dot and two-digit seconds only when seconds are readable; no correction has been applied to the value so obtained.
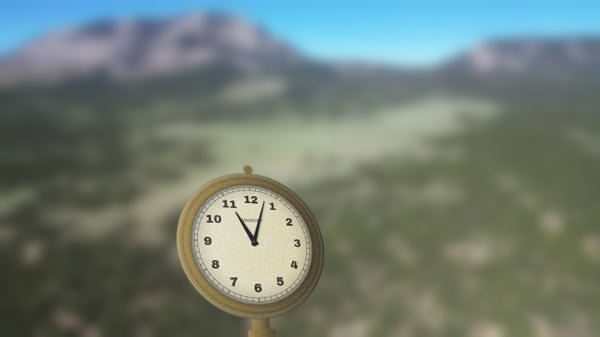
11.03
